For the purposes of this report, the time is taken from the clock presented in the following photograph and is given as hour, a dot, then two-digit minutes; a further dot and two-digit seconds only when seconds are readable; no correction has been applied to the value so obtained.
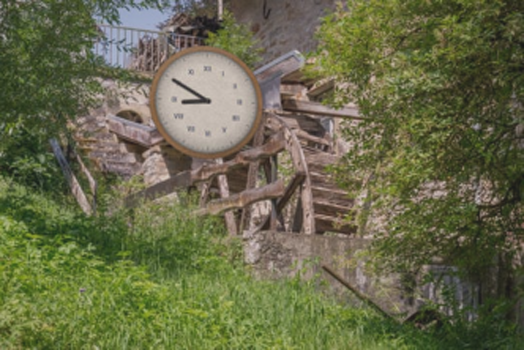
8.50
